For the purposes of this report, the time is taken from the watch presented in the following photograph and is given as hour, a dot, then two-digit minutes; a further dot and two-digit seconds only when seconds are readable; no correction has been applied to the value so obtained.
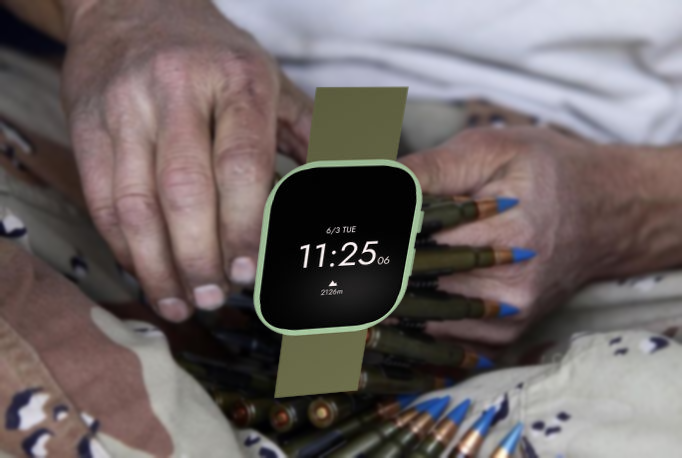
11.25.06
